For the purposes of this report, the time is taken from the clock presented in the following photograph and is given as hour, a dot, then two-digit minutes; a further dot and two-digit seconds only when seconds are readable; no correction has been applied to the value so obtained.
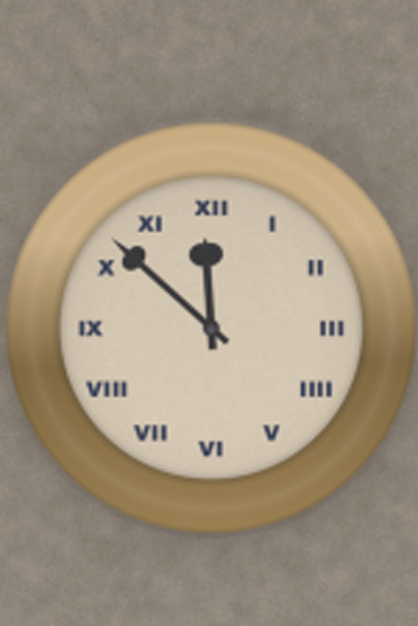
11.52
